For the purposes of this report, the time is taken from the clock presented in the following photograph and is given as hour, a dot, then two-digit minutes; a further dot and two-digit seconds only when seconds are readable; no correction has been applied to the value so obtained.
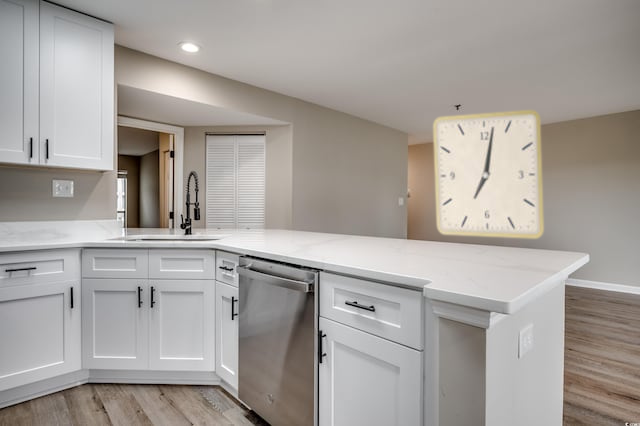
7.02
